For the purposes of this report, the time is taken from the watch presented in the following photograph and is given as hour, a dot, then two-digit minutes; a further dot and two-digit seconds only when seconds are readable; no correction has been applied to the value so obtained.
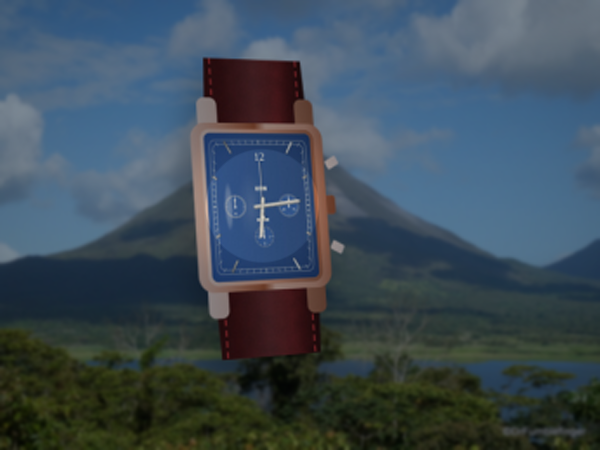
6.14
